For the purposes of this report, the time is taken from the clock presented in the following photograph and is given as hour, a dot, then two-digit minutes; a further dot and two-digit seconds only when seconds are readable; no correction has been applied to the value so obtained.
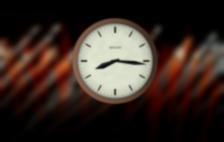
8.16
